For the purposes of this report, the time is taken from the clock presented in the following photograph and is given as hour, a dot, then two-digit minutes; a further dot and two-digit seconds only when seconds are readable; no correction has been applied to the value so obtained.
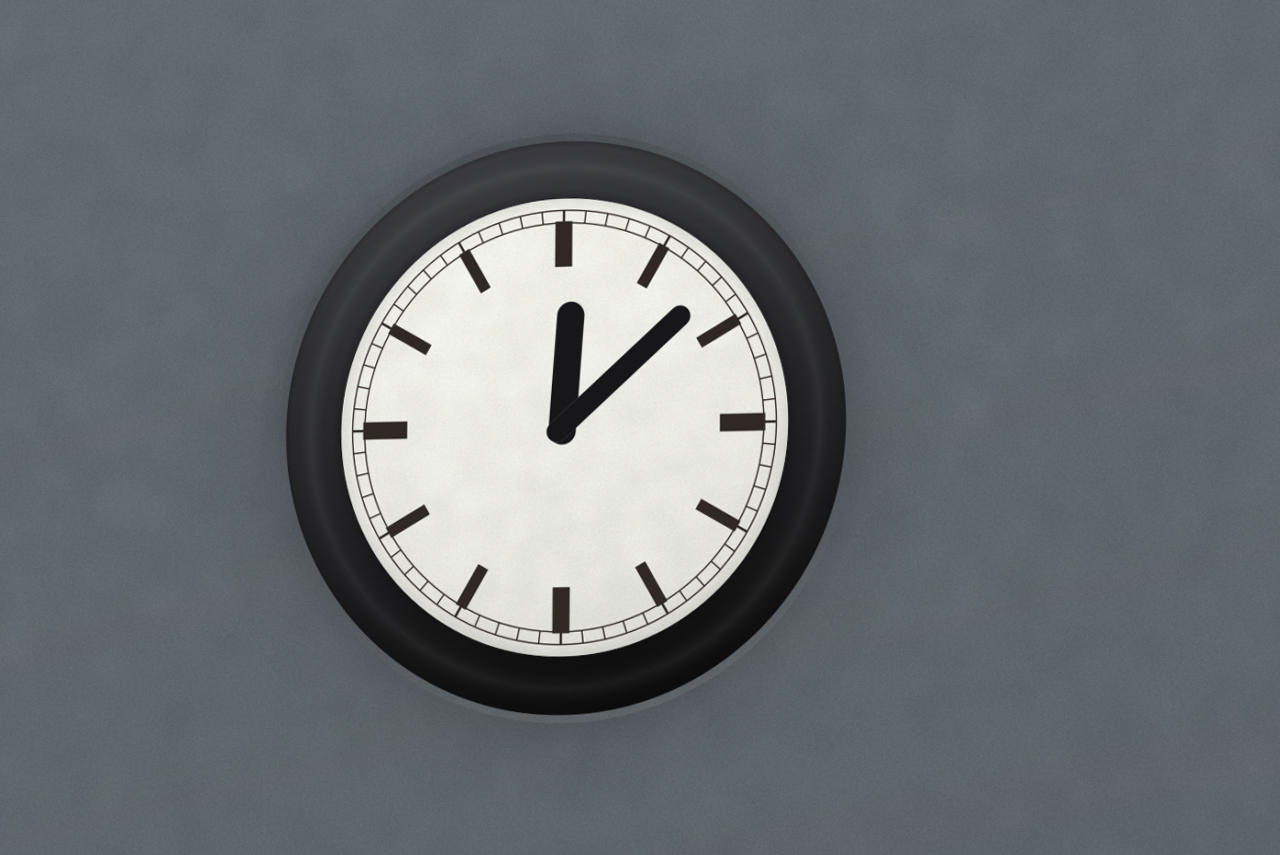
12.08
